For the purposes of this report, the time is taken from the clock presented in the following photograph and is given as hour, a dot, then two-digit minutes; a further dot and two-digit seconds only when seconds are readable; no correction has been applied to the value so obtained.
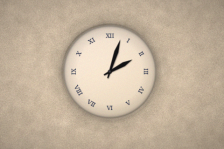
2.03
